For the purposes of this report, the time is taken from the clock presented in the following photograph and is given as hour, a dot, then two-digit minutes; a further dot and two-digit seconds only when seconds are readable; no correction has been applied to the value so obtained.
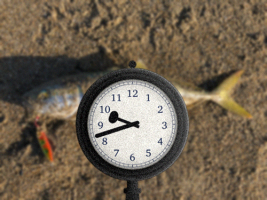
9.42
